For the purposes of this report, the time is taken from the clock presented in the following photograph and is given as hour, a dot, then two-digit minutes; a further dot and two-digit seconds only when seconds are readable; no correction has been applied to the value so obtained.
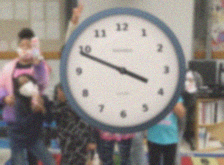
3.49
